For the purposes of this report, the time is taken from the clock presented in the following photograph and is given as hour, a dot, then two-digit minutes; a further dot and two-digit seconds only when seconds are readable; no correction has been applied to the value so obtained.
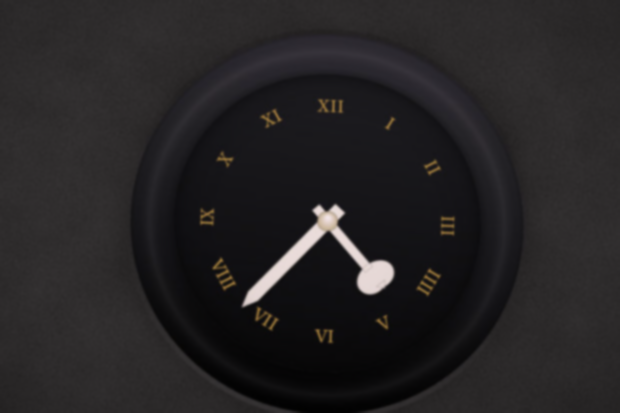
4.37
